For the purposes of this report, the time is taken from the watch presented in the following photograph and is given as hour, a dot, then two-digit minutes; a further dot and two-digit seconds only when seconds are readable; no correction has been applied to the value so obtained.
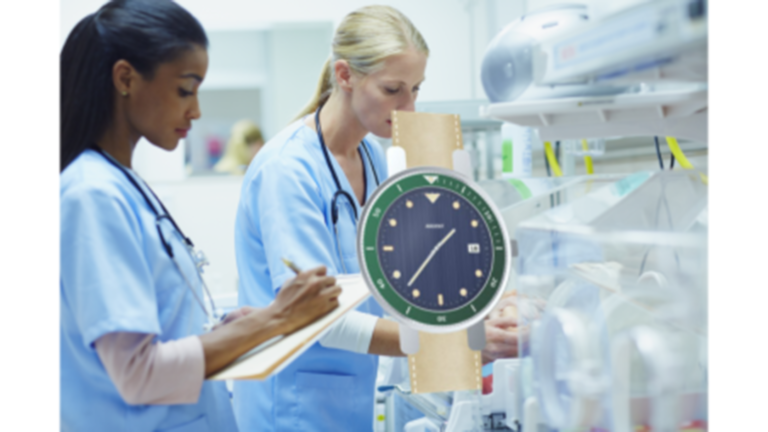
1.37
